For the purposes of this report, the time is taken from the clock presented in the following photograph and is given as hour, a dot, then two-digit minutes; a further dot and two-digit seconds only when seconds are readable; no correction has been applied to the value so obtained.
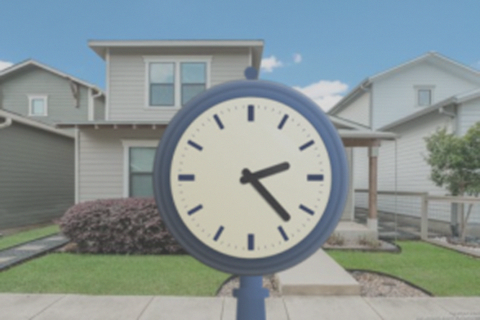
2.23
